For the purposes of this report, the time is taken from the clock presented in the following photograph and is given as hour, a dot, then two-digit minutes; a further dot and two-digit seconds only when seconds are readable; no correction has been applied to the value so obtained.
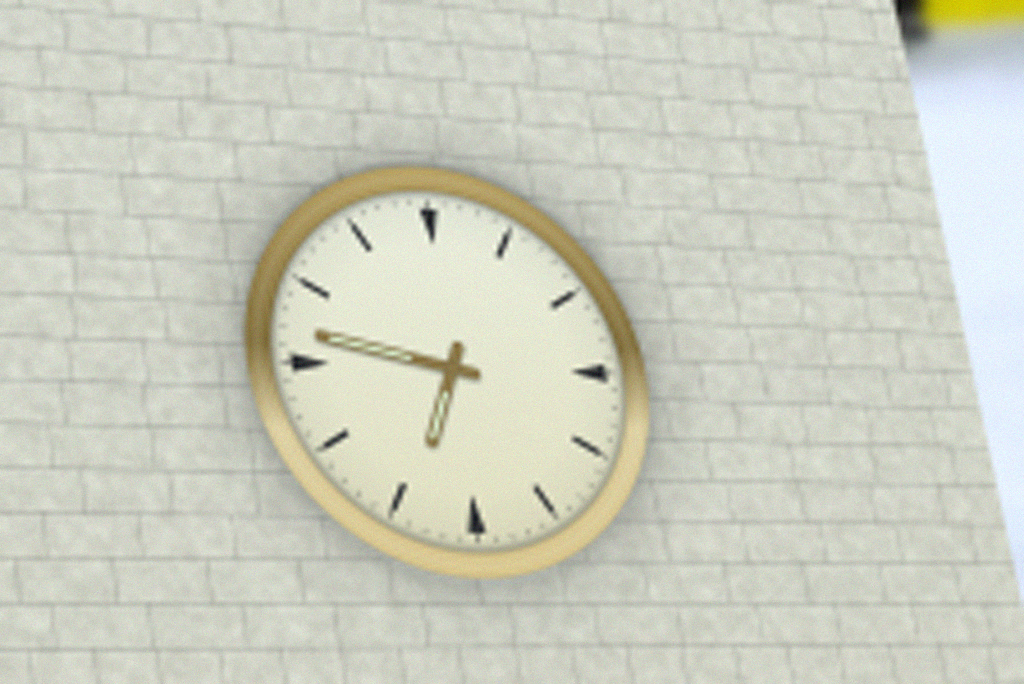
6.47
